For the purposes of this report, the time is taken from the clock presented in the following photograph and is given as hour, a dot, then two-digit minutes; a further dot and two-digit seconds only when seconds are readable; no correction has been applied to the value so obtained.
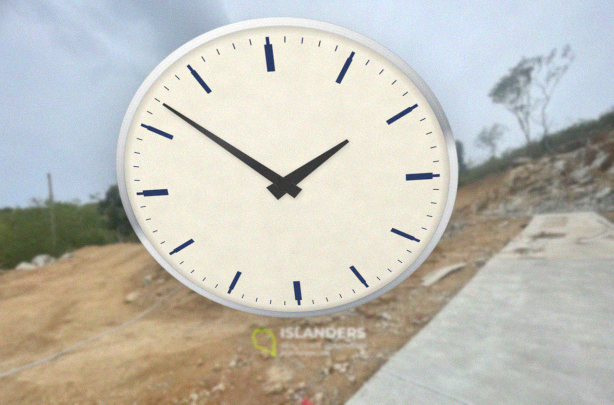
1.52
